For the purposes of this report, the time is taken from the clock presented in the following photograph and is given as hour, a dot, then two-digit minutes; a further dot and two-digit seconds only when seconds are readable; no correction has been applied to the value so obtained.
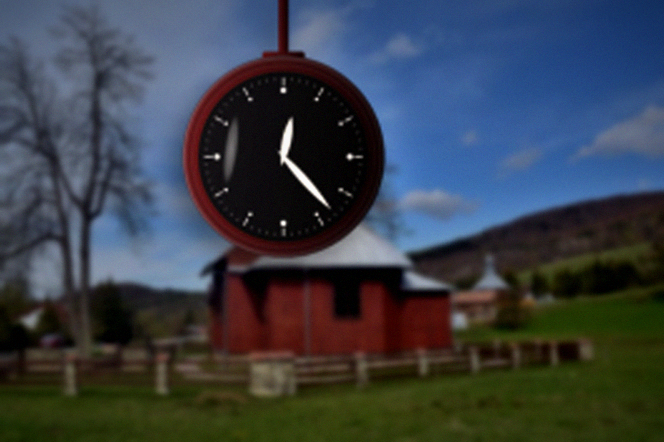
12.23
